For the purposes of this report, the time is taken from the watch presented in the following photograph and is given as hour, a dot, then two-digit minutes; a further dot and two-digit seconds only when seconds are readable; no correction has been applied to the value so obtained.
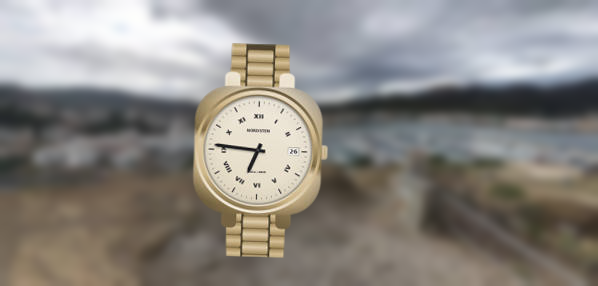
6.46
